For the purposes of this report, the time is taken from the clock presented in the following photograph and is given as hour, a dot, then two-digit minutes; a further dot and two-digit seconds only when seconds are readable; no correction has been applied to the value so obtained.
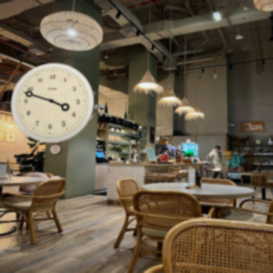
3.48
